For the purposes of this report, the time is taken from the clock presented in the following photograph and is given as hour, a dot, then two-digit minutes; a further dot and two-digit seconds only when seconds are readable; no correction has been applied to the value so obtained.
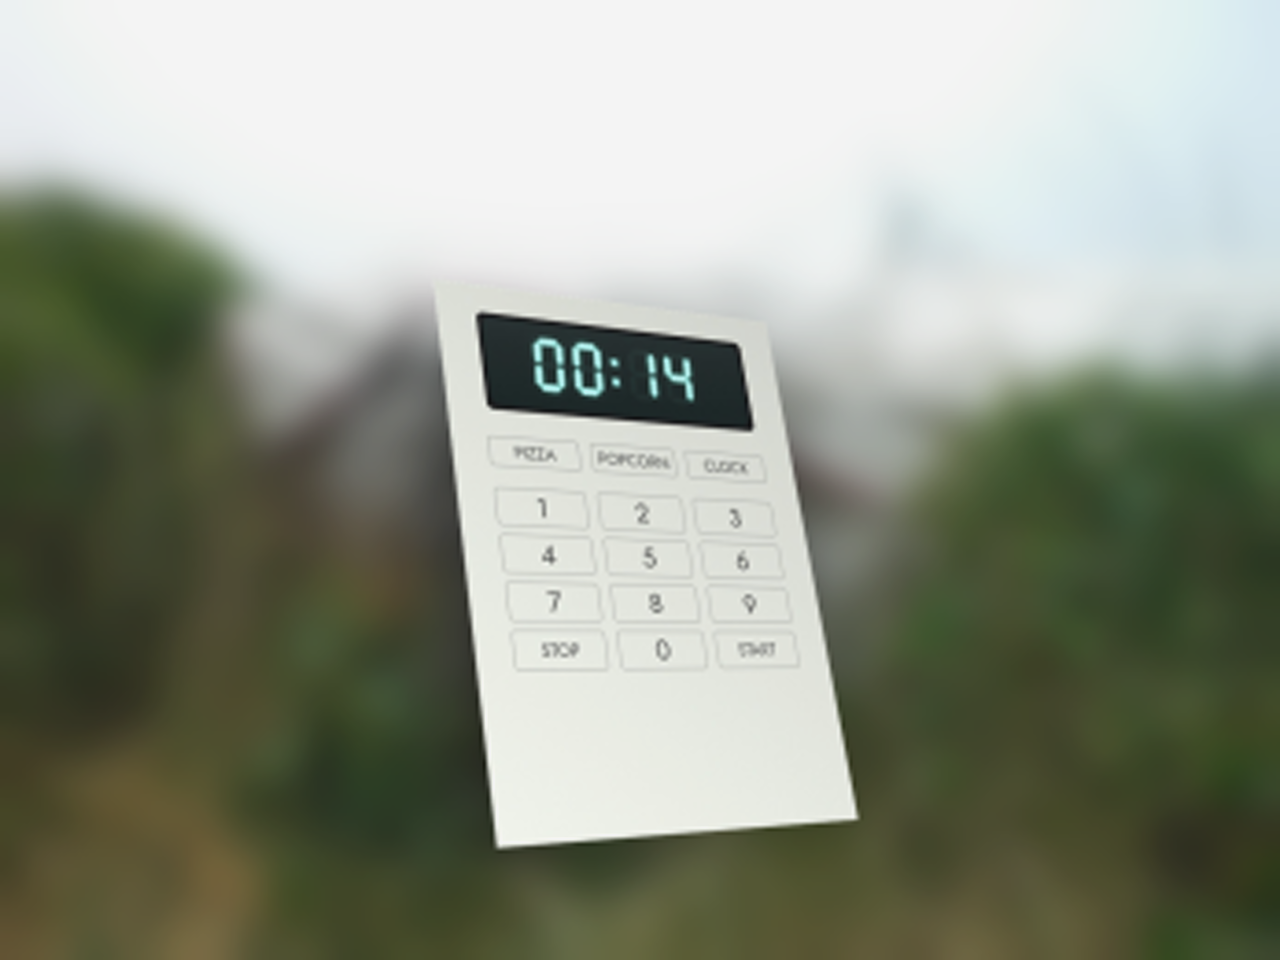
0.14
